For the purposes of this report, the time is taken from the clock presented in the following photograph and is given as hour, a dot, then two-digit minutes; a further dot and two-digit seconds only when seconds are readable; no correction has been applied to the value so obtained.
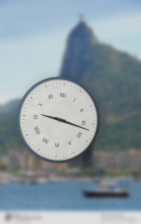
9.17
